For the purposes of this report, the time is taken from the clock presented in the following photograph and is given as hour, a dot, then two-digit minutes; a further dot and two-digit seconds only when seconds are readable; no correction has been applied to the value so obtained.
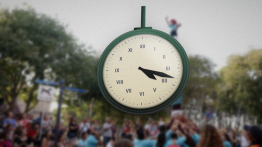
4.18
